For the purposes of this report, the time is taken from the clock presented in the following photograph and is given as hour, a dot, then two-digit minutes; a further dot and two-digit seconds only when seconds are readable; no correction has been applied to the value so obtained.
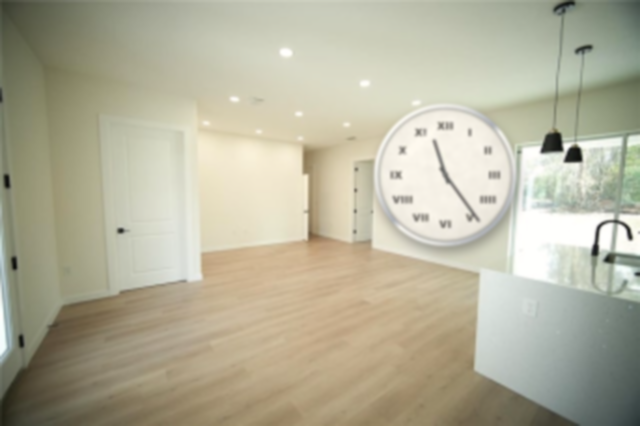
11.24
